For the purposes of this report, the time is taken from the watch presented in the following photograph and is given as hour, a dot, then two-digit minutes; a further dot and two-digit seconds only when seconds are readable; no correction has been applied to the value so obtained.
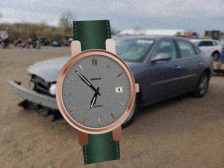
6.53
